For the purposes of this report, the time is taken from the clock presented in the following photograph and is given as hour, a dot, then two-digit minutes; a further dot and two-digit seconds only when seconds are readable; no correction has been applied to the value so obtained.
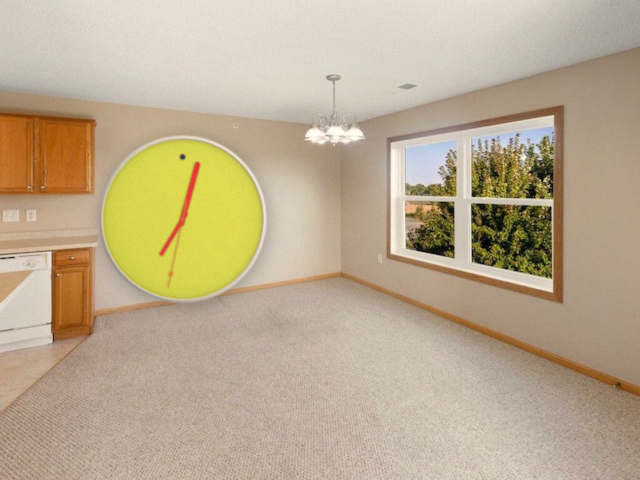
7.02.32
